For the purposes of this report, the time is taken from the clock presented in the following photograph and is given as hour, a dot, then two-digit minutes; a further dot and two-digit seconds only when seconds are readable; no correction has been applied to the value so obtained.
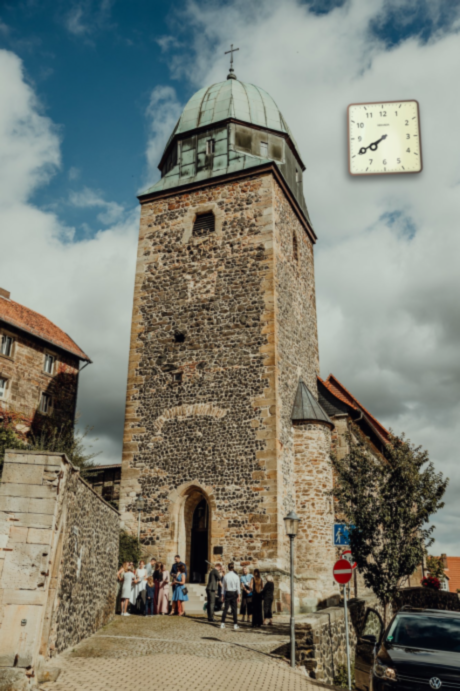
7.40
